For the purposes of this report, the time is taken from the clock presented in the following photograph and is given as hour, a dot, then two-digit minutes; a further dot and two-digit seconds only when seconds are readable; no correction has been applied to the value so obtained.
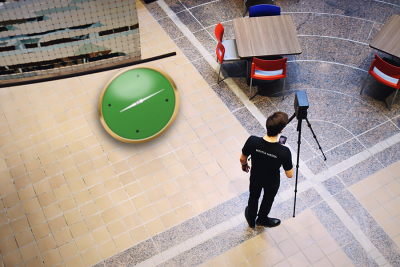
8.11
